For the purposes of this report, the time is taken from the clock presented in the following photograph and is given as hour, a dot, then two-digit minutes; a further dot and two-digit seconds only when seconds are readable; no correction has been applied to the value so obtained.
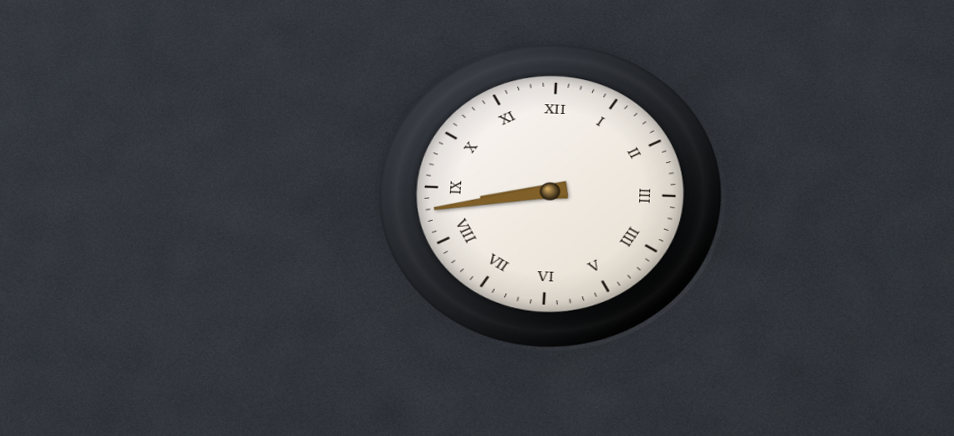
8.43
